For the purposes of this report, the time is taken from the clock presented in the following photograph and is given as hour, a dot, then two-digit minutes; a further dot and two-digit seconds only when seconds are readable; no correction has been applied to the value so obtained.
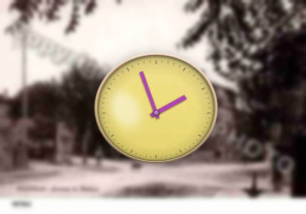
1.57
